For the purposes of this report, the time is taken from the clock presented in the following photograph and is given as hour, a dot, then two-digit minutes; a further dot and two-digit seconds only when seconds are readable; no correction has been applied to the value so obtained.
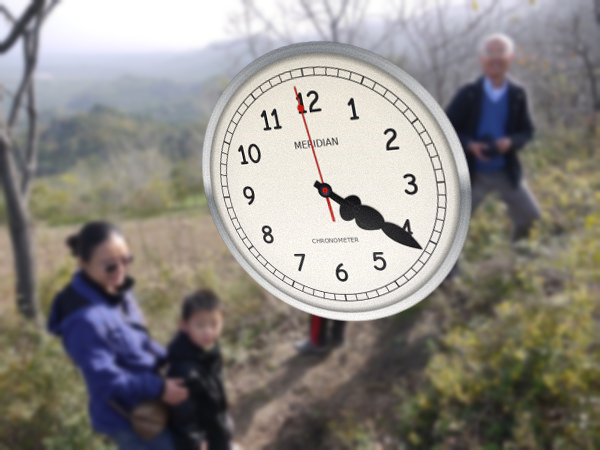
4.20.59
